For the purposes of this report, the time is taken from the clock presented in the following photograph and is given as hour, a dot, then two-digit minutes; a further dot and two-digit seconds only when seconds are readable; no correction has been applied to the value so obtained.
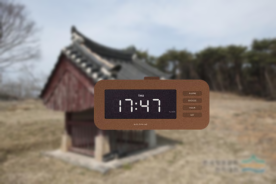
17.47
